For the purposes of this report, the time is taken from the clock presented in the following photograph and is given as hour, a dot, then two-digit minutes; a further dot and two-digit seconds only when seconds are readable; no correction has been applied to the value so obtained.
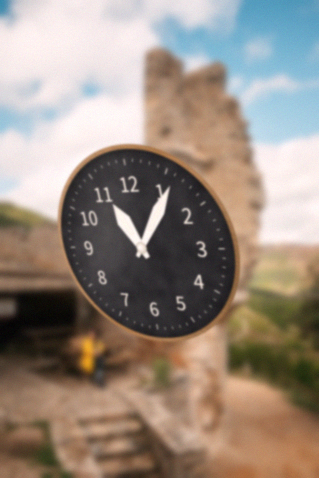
11.06
